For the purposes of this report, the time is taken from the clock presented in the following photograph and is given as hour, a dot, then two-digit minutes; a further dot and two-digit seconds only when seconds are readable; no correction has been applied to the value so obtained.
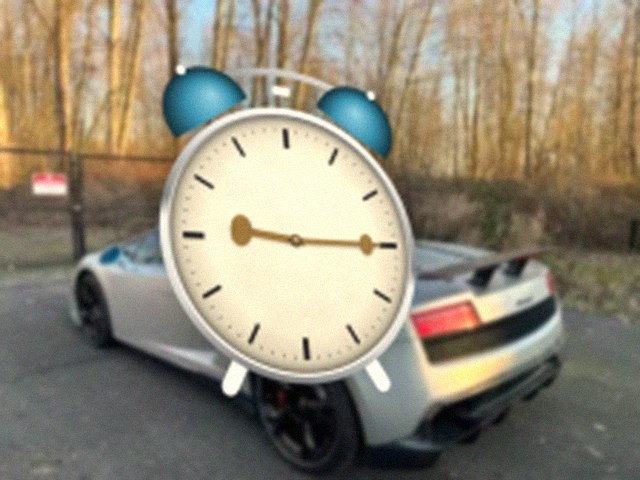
9.15
